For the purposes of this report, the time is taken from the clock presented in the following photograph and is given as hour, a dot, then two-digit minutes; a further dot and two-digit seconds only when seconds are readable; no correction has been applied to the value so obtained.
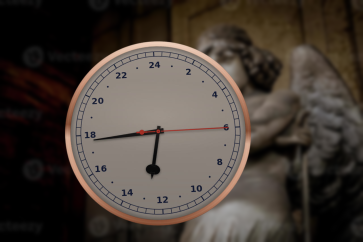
12.44.15
